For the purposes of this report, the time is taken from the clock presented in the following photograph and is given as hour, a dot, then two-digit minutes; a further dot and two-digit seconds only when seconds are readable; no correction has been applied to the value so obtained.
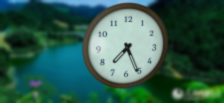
7.26
